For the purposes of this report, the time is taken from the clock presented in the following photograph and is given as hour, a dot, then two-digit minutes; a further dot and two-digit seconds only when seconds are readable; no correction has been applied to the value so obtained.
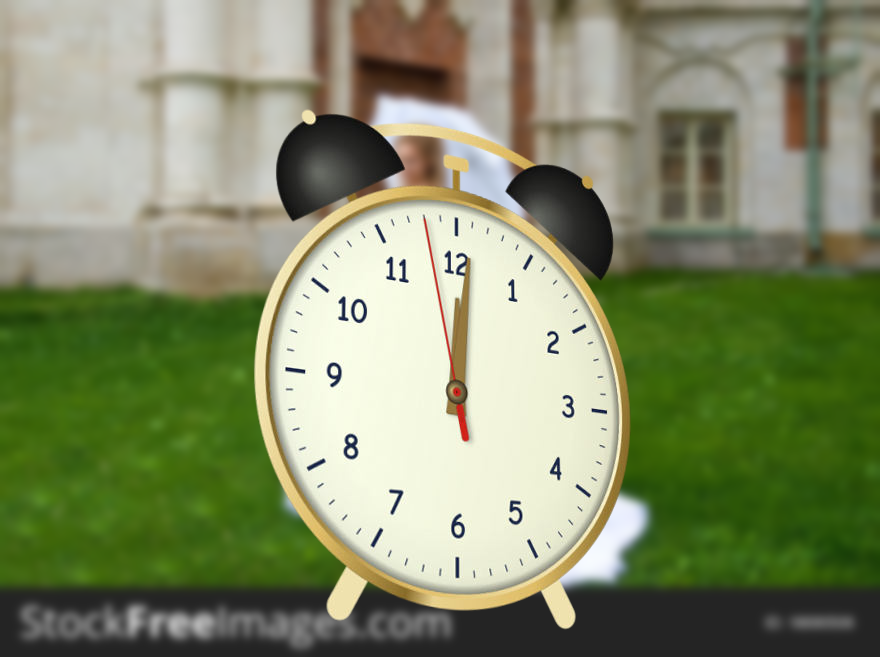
12.00.58
